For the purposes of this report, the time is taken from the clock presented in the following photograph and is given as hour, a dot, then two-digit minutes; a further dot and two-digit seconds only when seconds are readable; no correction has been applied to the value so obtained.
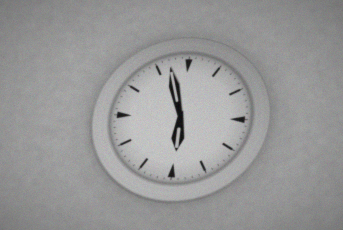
5.57
